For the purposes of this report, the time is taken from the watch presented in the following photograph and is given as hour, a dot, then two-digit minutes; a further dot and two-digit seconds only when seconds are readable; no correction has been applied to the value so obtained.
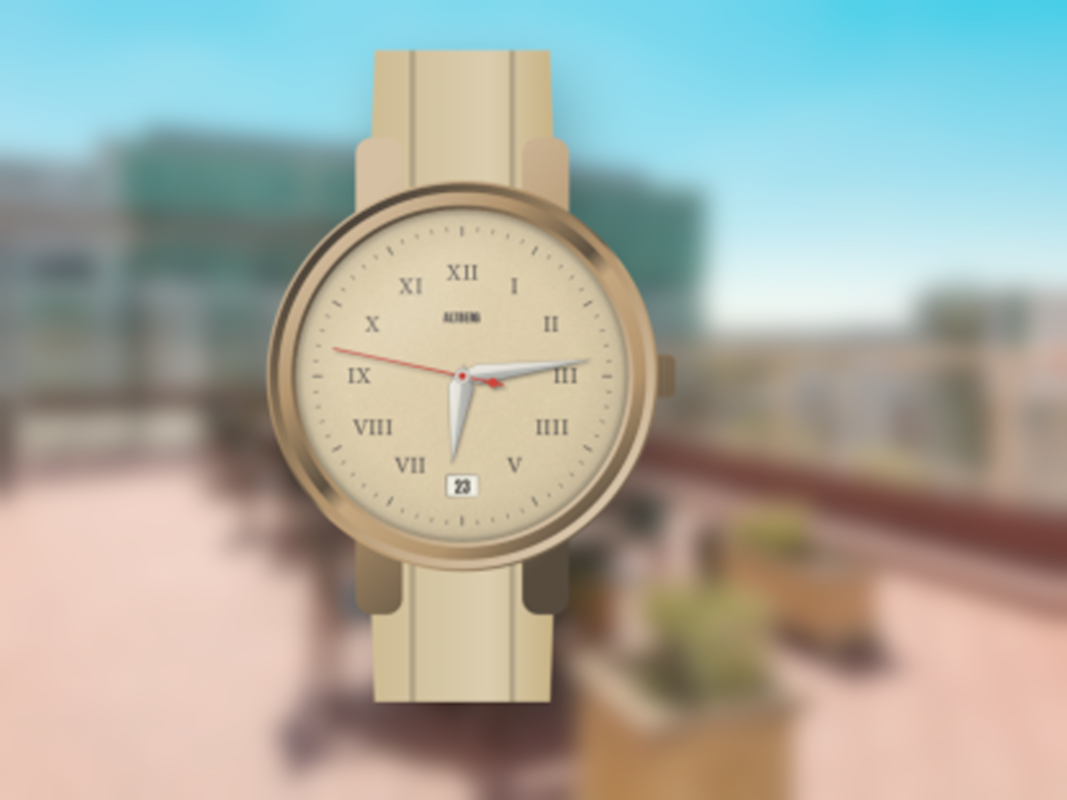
6.13.47
